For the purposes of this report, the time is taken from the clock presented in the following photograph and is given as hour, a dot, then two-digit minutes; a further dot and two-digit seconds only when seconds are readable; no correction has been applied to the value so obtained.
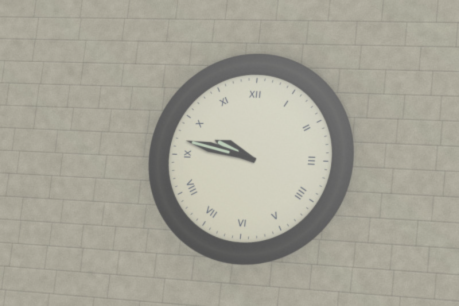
9.47
